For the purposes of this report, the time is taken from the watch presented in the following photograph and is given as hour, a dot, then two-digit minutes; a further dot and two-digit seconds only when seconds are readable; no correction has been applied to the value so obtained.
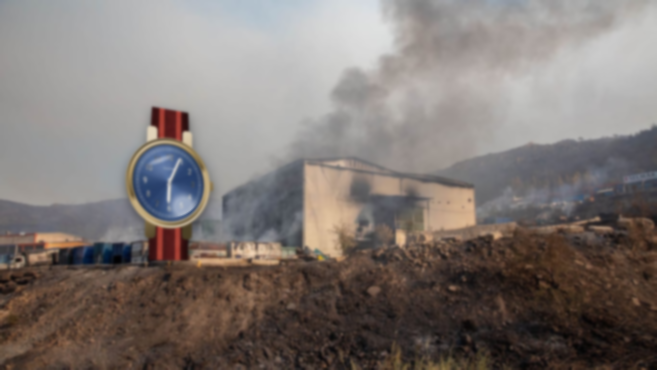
6.04
